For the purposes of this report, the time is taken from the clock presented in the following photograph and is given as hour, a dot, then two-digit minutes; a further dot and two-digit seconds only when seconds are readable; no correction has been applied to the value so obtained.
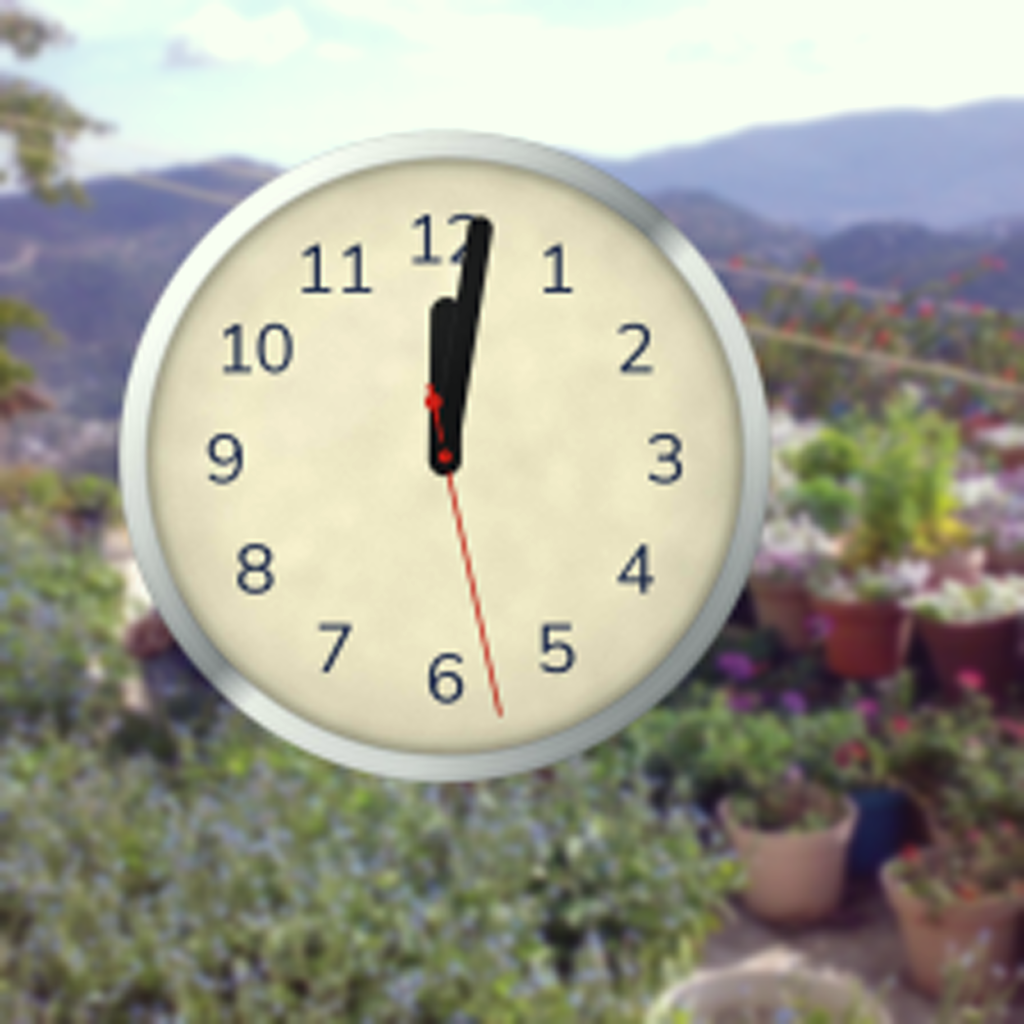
12.01.28
